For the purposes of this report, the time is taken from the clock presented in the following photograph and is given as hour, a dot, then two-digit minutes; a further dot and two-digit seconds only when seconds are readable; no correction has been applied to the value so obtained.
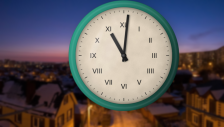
11.01
